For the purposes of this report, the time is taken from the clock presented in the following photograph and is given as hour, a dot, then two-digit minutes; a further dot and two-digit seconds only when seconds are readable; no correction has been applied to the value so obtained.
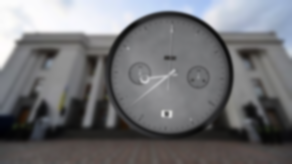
8.38
